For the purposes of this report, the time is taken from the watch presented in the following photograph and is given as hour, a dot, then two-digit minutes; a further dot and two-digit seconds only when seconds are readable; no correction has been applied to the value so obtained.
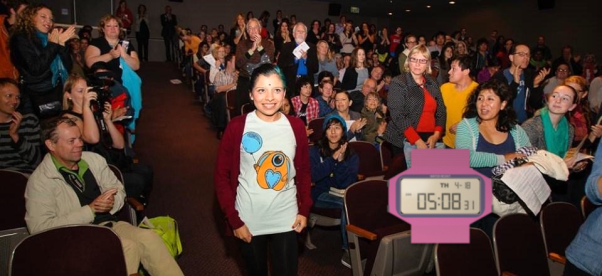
5.08
